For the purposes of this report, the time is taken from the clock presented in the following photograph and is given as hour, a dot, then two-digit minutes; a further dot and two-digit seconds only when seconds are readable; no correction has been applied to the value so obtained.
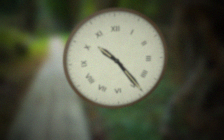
10.24
